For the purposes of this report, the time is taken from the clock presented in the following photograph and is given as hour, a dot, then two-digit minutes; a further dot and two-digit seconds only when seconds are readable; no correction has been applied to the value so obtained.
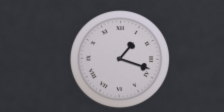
1.18
